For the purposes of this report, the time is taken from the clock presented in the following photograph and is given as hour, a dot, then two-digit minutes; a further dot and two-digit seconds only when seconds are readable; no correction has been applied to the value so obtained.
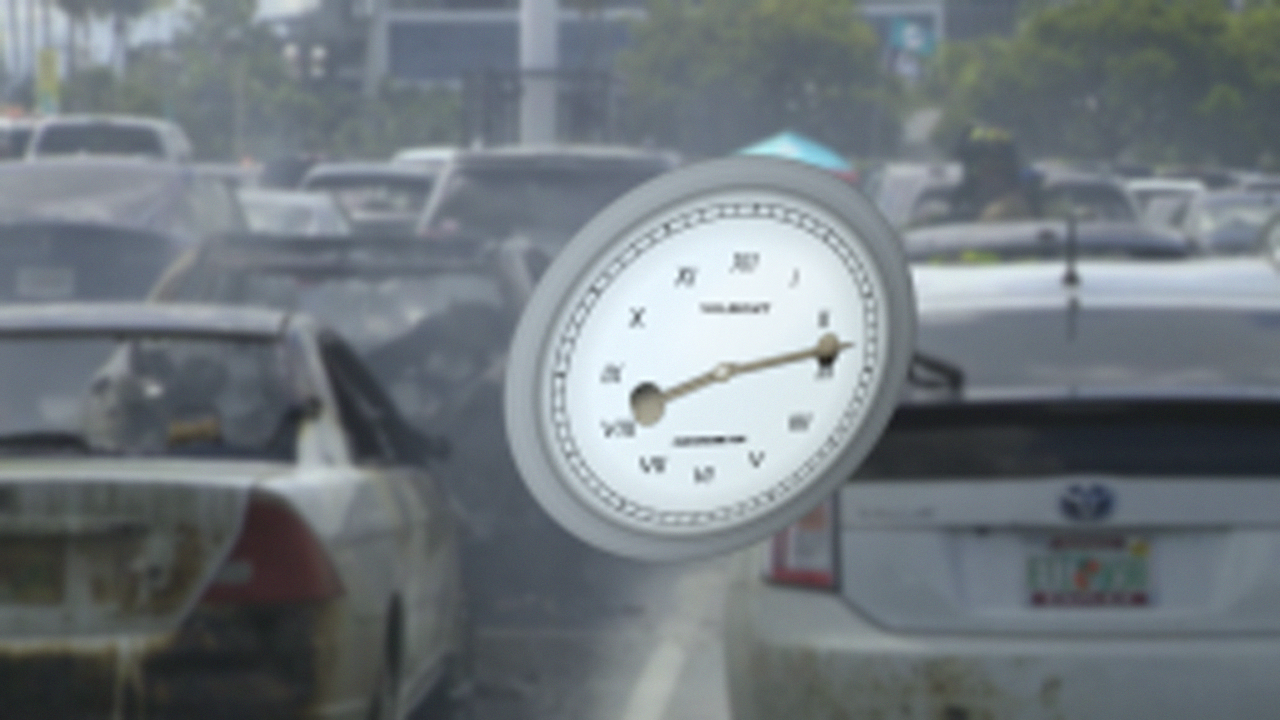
8.13
